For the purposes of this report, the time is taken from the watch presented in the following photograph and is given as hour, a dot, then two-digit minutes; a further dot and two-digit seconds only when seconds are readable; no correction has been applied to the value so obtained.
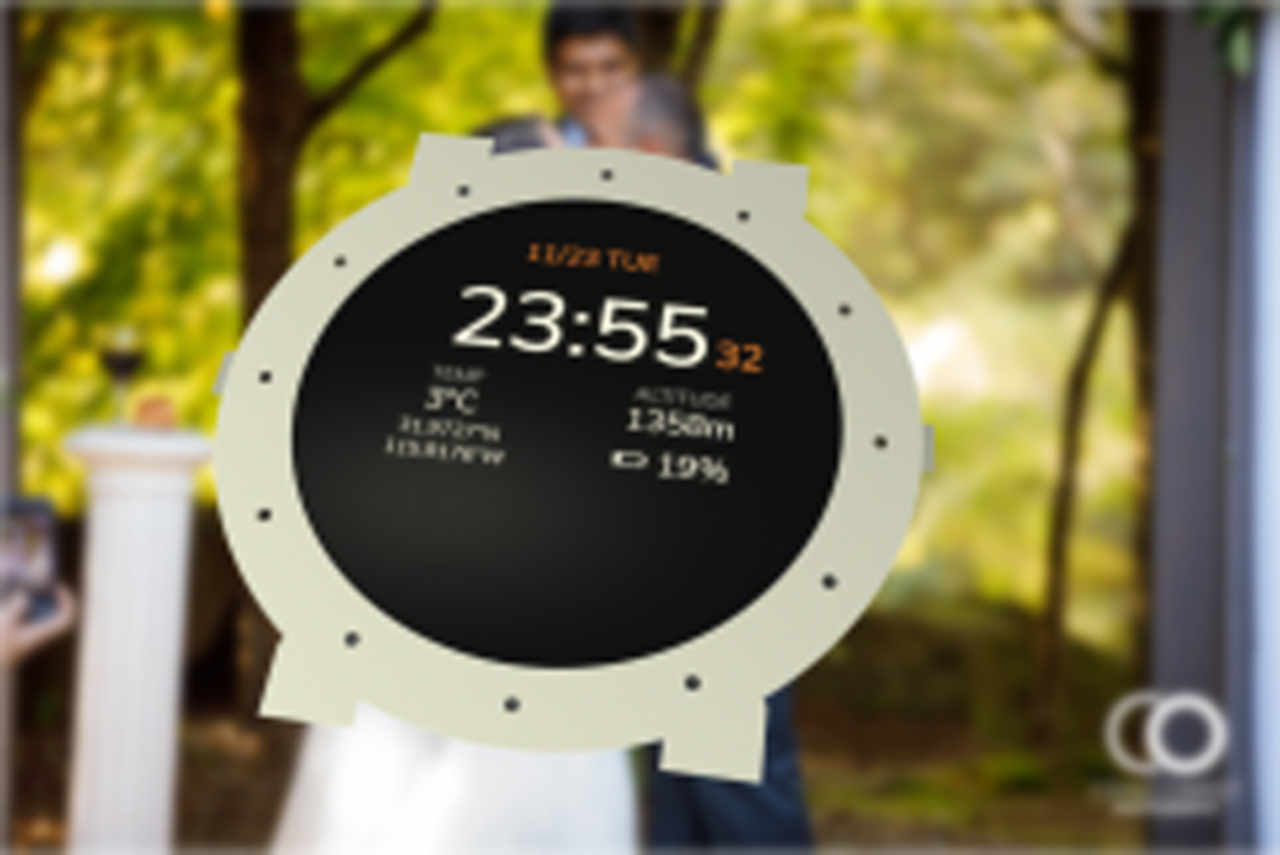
23.55
